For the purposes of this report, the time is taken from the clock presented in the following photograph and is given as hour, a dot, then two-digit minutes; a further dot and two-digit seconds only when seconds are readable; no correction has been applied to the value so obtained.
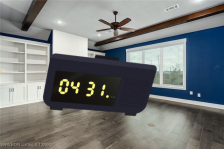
4.31
